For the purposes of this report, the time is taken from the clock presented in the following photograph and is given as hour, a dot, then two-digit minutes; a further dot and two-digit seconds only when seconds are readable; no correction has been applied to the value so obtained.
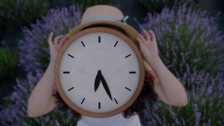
6.26
